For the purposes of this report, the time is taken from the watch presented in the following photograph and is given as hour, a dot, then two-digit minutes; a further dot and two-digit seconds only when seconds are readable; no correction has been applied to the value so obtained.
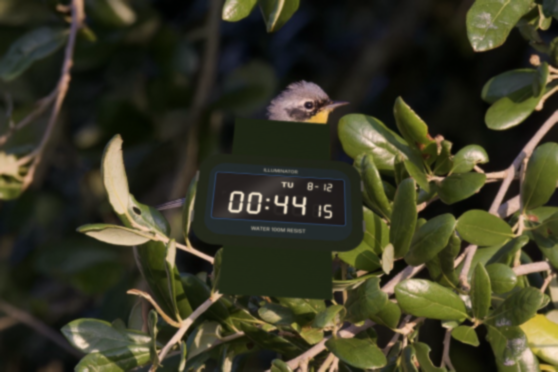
0.44.15
